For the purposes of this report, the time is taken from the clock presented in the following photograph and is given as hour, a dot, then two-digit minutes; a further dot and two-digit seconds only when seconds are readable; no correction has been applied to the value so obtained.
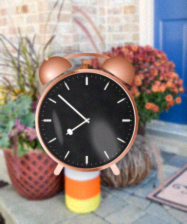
7.52
